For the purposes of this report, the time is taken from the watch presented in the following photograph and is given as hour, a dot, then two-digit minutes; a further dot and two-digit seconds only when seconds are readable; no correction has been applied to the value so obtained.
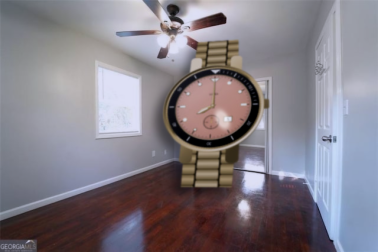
8.00
